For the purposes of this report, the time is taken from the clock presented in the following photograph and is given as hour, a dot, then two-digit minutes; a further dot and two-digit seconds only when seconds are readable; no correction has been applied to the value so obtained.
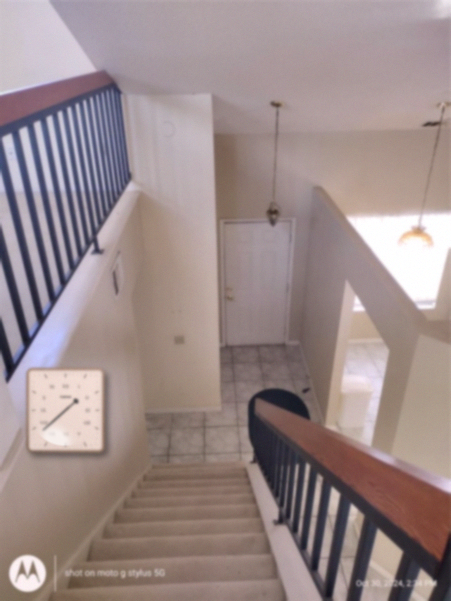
1.38
